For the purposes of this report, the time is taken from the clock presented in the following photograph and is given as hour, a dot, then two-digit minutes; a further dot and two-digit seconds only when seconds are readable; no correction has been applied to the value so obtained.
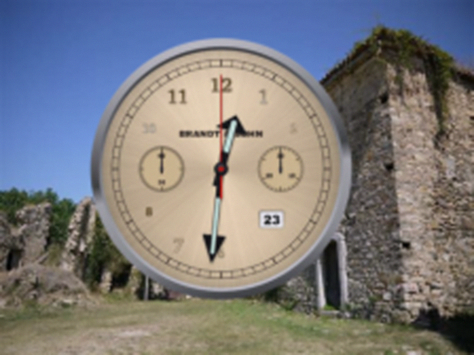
12.31
